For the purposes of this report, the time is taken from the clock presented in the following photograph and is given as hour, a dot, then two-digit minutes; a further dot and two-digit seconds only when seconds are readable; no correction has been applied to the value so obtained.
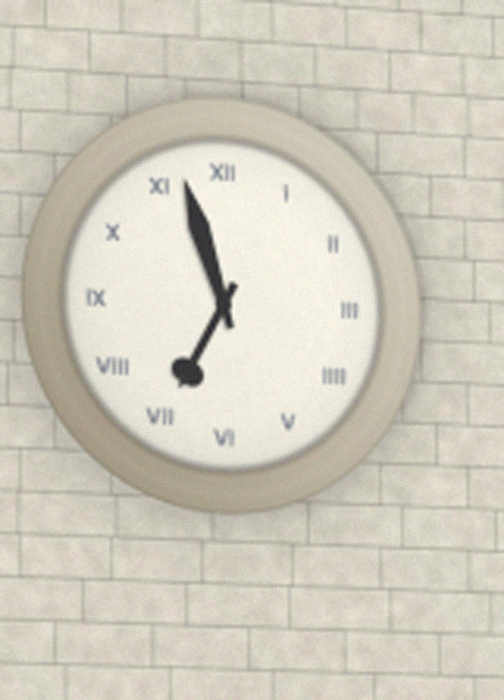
6.57
